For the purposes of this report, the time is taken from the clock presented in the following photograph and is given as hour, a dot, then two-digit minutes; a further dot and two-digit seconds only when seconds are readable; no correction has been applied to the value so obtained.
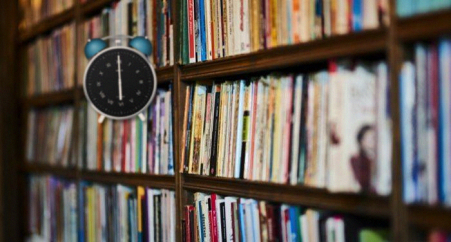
6.00
